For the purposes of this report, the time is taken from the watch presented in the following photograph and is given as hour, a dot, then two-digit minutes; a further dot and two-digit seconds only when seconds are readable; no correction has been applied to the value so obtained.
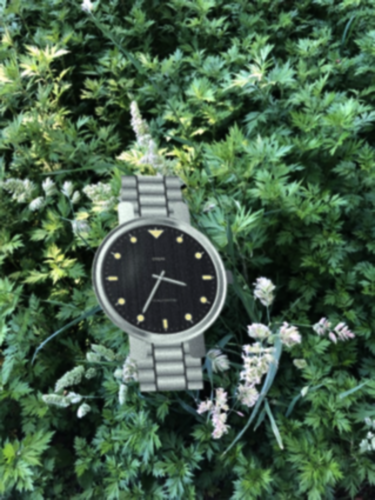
3.35
